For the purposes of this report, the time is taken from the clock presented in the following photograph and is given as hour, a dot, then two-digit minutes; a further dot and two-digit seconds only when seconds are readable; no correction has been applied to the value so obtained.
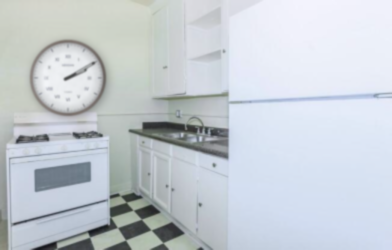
2.10
